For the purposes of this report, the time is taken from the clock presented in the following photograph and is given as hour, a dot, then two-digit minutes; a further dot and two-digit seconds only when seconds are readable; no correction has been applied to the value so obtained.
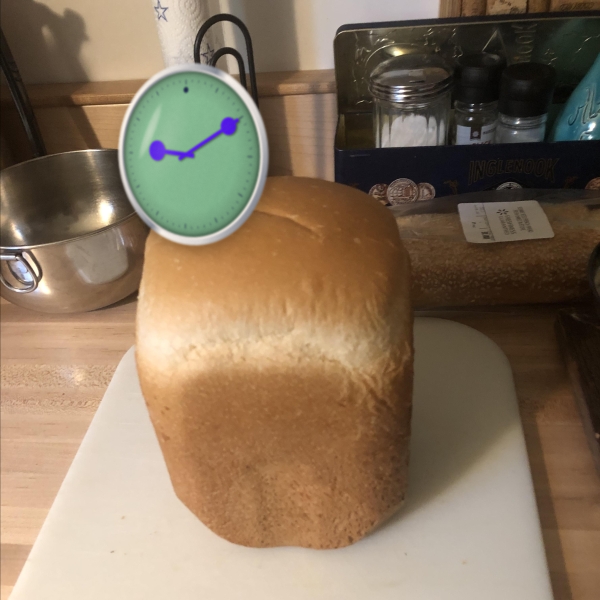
9.10
